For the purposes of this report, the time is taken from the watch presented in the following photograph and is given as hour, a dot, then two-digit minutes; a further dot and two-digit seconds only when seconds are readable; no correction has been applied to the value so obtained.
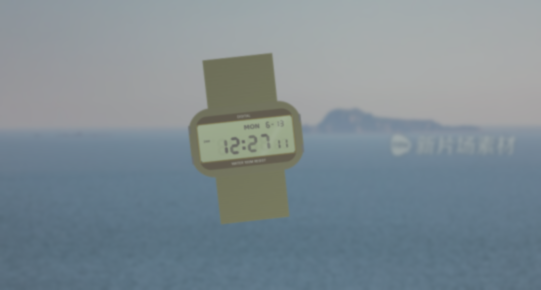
12.27.11
